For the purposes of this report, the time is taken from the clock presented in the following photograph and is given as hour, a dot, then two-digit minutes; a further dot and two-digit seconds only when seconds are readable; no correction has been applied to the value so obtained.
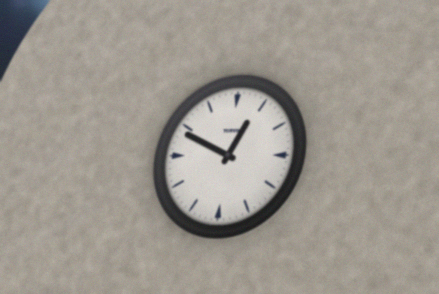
12.49
